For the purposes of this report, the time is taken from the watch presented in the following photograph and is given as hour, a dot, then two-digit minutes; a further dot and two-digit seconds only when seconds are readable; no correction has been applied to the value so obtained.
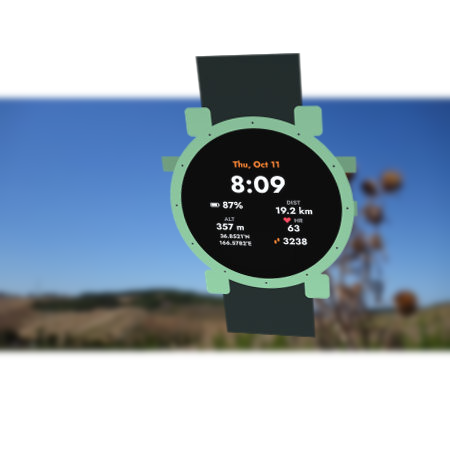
8.09
